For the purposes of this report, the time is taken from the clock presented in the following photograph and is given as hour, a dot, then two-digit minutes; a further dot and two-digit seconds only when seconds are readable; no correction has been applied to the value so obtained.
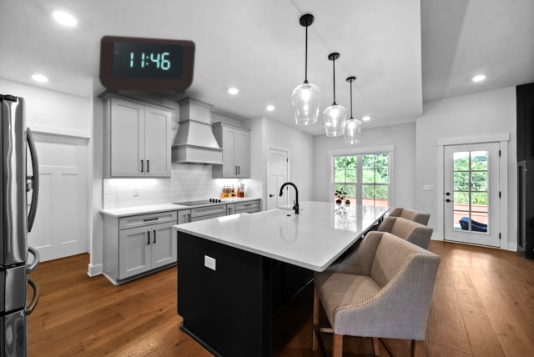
11.46
